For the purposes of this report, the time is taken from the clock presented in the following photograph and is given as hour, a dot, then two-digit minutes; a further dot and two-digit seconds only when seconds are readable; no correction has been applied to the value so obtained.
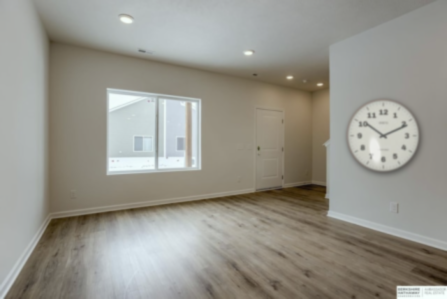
10.11
